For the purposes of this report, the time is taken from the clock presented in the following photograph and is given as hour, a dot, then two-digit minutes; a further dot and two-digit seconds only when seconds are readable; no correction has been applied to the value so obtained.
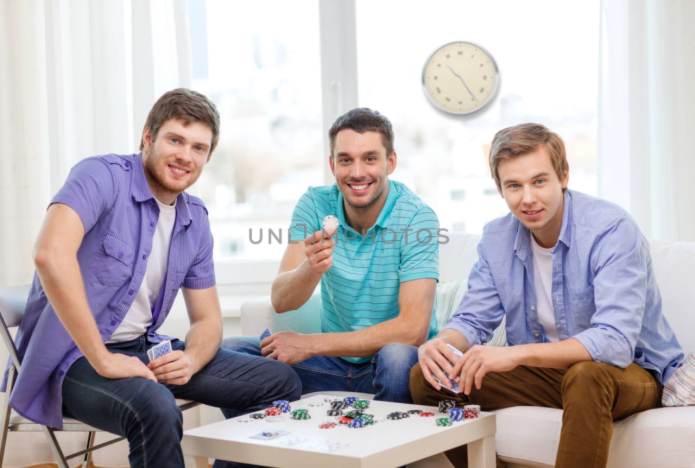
10.24
